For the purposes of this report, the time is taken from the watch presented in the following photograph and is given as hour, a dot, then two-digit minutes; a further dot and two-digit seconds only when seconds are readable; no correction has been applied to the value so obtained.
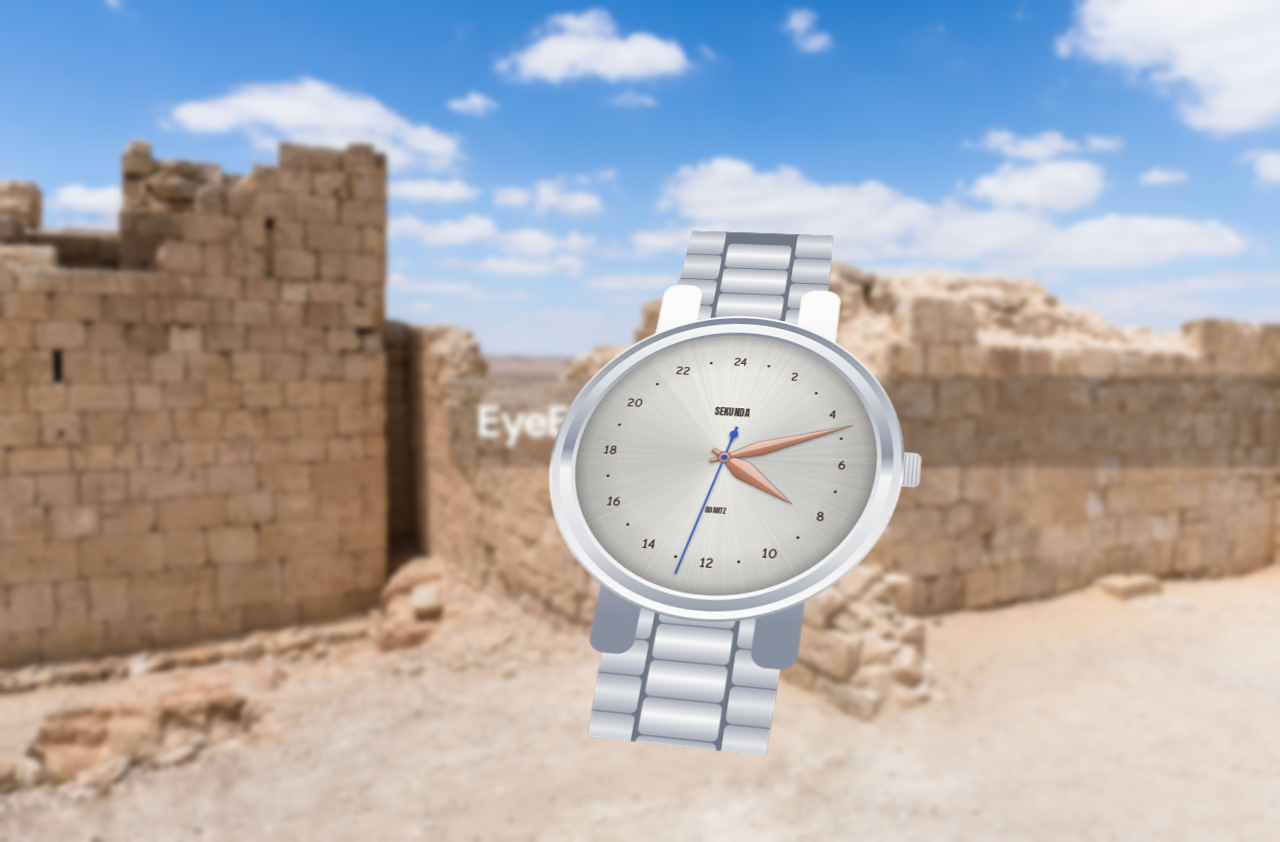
8.11.32
